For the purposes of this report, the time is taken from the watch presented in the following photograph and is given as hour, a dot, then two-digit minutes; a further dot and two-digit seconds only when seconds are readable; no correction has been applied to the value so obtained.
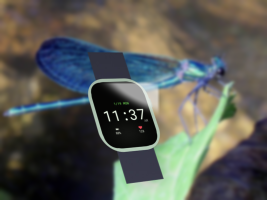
11.37
